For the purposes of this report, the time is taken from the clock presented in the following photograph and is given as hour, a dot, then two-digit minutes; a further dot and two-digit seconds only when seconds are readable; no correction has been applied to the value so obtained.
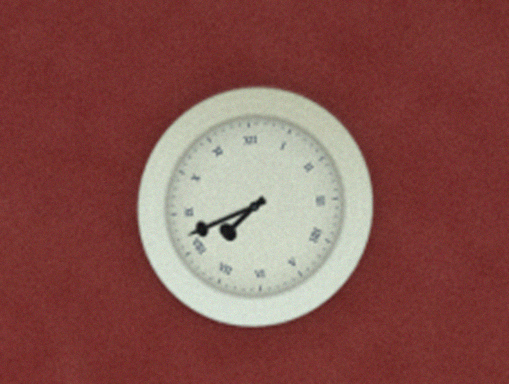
7.42
